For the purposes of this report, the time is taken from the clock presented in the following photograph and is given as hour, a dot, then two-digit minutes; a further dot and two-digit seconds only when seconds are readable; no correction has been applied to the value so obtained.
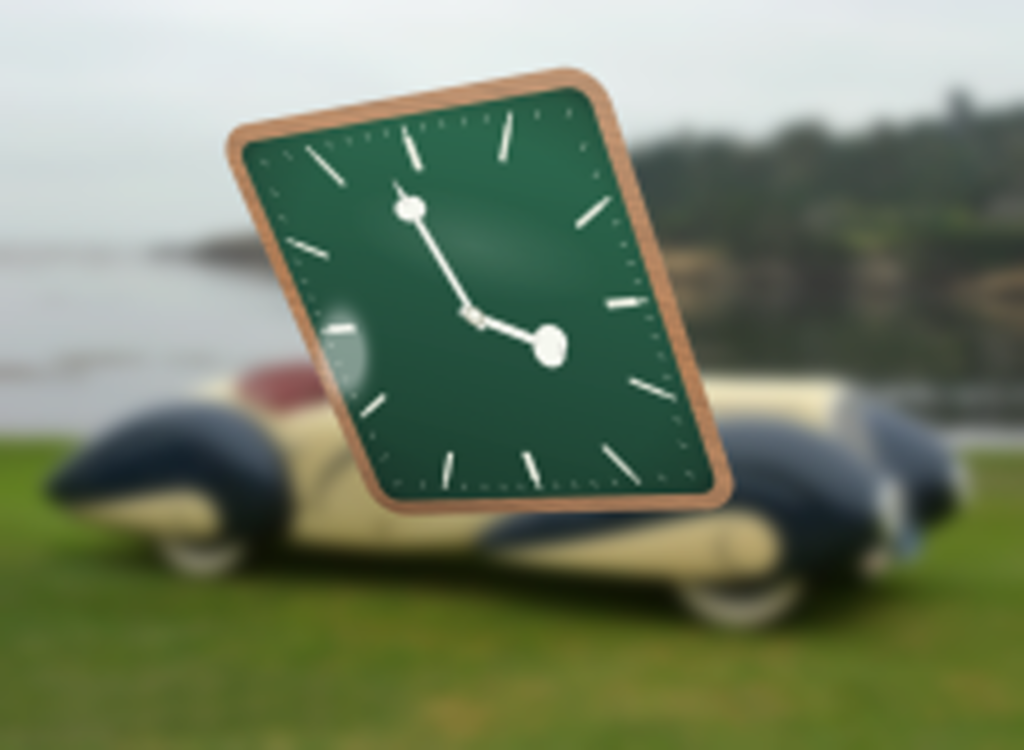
3.58
